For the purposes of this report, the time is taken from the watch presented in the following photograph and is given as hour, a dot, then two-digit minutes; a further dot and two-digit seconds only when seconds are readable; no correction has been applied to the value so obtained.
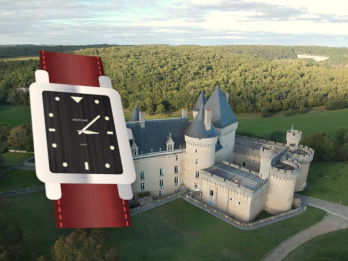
3.08
